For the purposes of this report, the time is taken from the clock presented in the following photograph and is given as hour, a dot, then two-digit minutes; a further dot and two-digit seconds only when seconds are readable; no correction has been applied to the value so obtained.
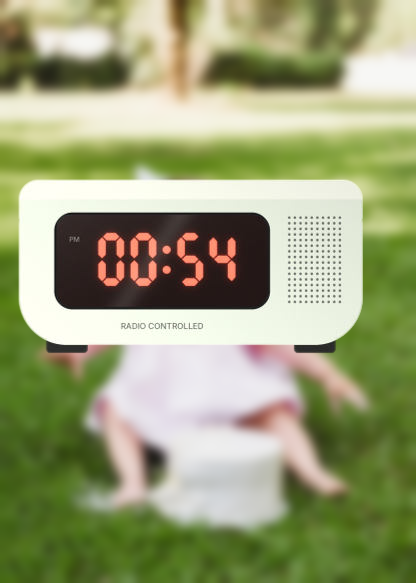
0.54
